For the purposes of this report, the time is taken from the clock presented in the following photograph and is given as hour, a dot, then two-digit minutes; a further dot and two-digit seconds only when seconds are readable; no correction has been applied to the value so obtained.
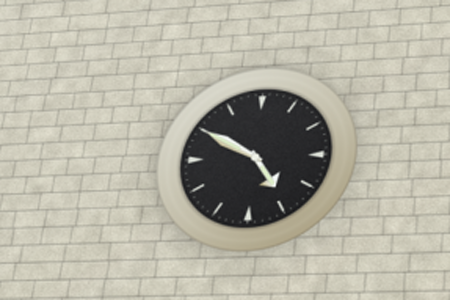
4.50
